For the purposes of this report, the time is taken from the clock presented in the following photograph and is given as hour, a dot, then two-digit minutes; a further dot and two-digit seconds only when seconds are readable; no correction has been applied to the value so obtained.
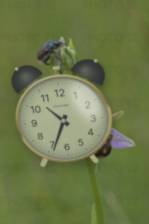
10.34
